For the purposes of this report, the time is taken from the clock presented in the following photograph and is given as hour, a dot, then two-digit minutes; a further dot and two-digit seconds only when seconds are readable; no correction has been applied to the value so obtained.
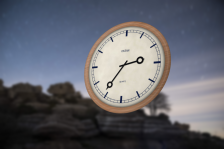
2.36
